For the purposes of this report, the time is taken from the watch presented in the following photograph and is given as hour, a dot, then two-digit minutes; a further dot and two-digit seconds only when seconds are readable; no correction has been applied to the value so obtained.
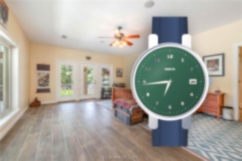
6.44
